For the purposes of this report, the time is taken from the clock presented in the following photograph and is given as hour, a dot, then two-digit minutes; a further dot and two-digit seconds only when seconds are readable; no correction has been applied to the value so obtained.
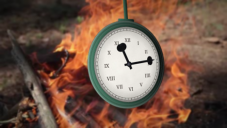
11.14
